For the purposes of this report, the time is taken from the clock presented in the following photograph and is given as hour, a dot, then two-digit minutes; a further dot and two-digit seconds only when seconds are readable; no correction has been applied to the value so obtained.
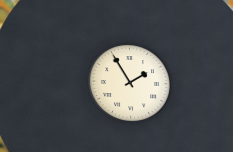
1.55
